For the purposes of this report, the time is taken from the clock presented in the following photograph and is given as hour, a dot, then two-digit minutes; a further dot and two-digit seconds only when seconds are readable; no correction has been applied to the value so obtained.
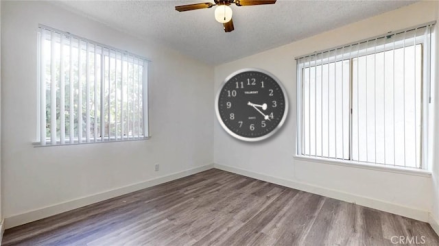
3.22
